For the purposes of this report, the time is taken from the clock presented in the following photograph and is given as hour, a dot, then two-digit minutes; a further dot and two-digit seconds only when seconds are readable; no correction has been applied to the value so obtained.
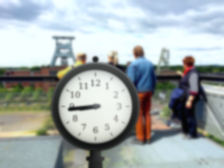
8.44
